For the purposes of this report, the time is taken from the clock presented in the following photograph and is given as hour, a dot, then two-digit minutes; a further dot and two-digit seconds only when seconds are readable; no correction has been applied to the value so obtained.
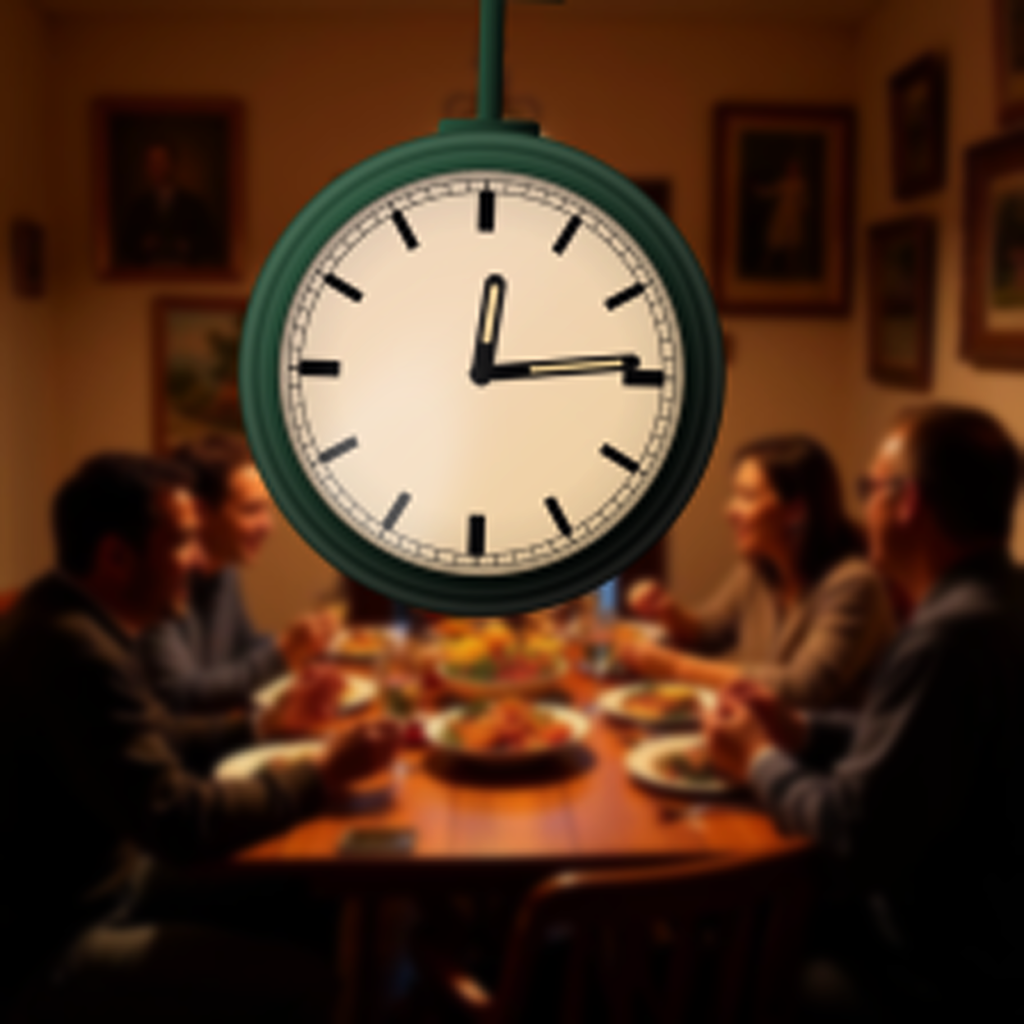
12.14
